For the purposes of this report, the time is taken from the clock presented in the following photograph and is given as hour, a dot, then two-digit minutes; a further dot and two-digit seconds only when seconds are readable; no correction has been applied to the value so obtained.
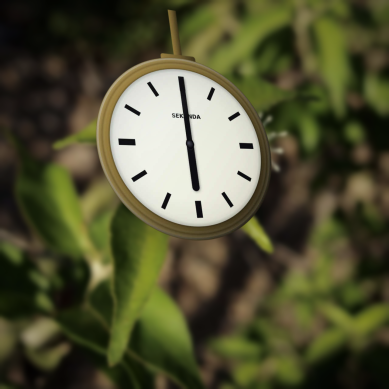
6.00
